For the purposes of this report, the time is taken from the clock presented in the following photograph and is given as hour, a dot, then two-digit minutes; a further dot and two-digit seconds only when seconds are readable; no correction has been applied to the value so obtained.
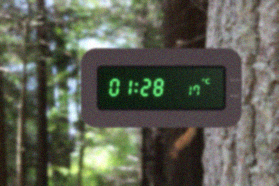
1.28
